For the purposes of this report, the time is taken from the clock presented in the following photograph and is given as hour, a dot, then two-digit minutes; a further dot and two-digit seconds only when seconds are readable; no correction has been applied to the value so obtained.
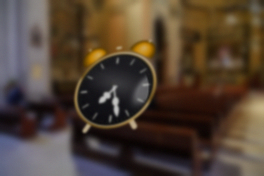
7.28
